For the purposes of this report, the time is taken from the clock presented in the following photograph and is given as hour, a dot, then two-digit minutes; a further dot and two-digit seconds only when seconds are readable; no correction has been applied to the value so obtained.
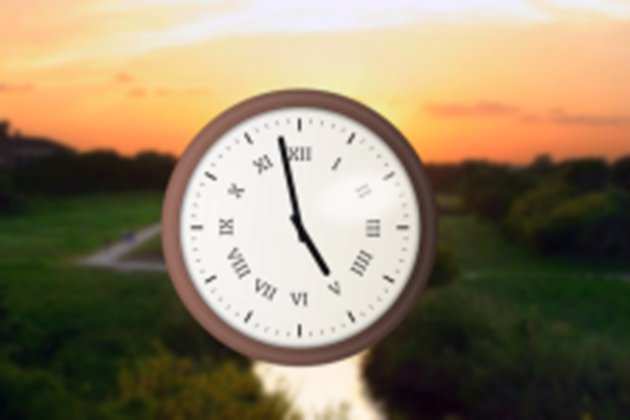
4.58
